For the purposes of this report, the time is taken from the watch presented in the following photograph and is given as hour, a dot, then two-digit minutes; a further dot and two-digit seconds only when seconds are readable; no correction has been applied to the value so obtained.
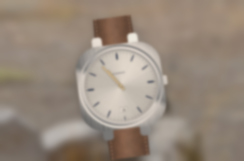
10.54
